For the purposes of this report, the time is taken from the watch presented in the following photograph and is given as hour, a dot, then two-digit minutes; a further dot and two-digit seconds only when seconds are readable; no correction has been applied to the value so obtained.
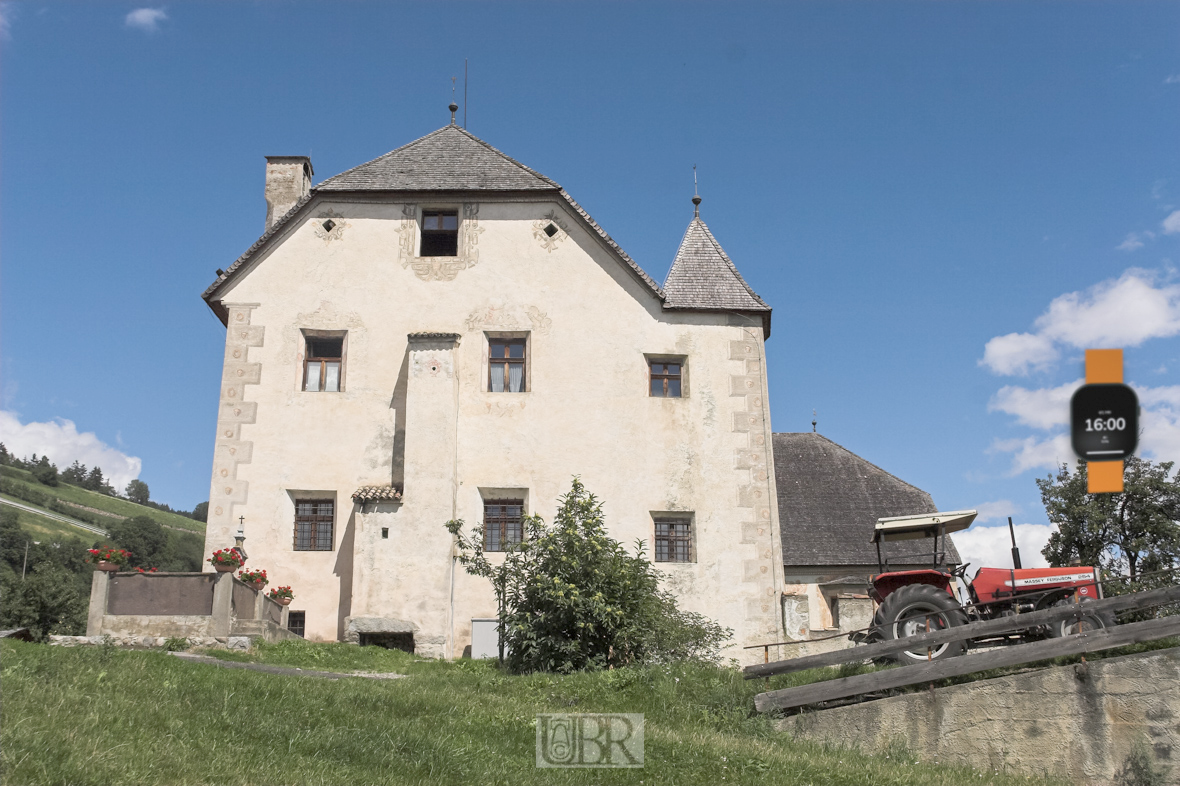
16.00
